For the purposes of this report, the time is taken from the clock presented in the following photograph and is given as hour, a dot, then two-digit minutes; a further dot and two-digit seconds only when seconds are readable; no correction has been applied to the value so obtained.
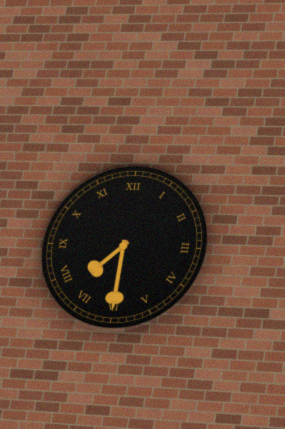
7.30
